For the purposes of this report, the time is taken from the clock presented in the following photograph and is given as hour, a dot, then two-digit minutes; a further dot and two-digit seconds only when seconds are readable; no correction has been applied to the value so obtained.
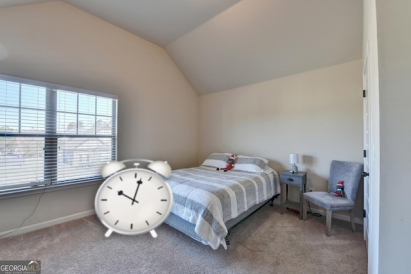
10.02
